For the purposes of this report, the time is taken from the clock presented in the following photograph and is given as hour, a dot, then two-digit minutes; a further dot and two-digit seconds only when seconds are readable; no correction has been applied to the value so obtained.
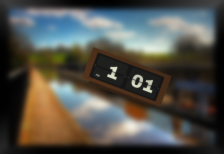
1.01
